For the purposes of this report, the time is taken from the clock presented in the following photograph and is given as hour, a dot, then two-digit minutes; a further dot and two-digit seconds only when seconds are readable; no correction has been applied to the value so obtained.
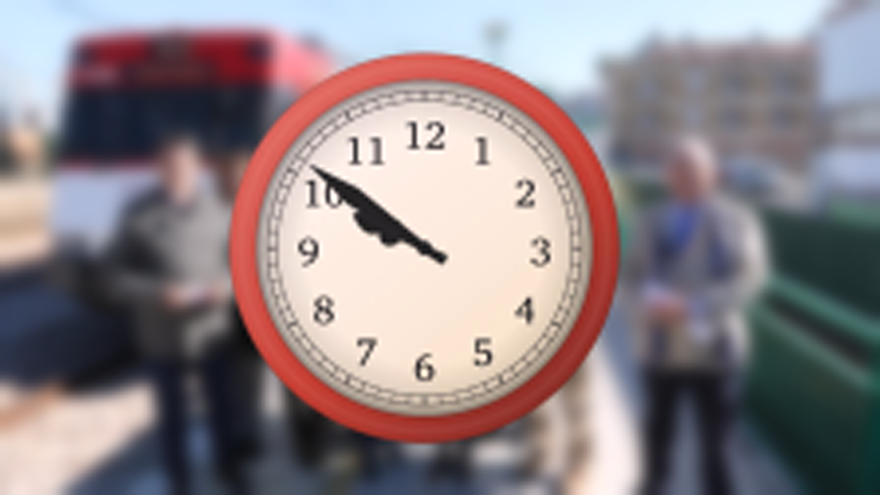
9.51
